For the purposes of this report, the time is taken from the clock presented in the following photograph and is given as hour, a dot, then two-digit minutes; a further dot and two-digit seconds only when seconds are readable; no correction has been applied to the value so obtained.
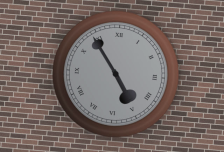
4.54
